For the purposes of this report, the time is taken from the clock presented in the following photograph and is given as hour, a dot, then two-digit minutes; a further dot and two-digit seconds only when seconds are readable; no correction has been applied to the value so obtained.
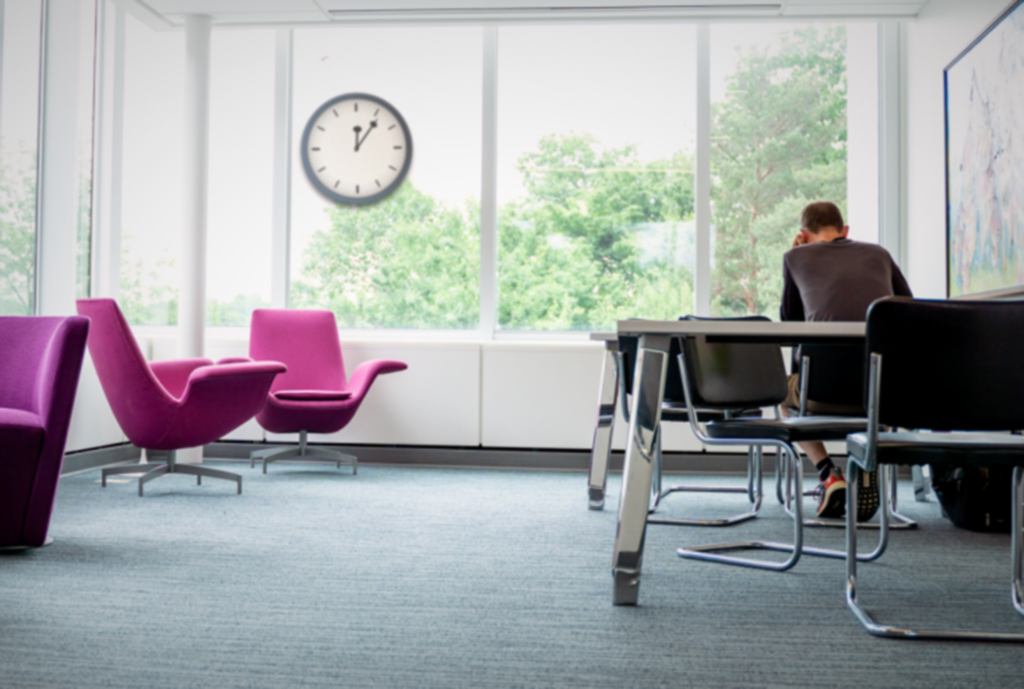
12.06
